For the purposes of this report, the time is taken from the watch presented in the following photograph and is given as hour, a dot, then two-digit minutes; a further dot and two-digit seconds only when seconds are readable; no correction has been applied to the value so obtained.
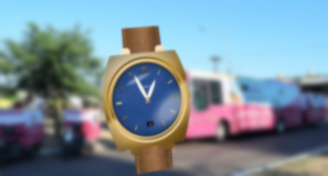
12.56
